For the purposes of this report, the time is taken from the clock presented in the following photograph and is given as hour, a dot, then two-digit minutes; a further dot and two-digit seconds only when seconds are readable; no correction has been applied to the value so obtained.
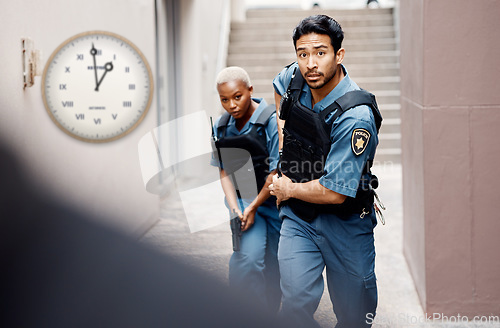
12.59
